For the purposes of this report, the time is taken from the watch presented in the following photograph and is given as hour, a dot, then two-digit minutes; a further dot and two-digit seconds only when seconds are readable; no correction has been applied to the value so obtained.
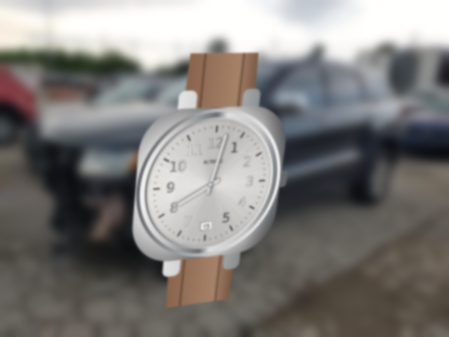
8.02
